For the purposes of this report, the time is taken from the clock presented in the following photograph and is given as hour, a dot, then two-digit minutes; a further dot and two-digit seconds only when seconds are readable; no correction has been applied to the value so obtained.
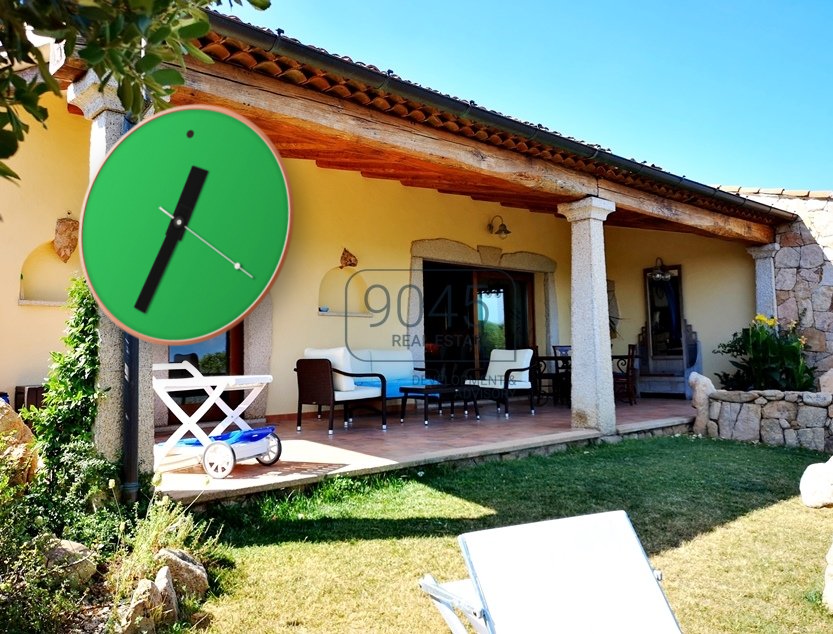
12.33.20
